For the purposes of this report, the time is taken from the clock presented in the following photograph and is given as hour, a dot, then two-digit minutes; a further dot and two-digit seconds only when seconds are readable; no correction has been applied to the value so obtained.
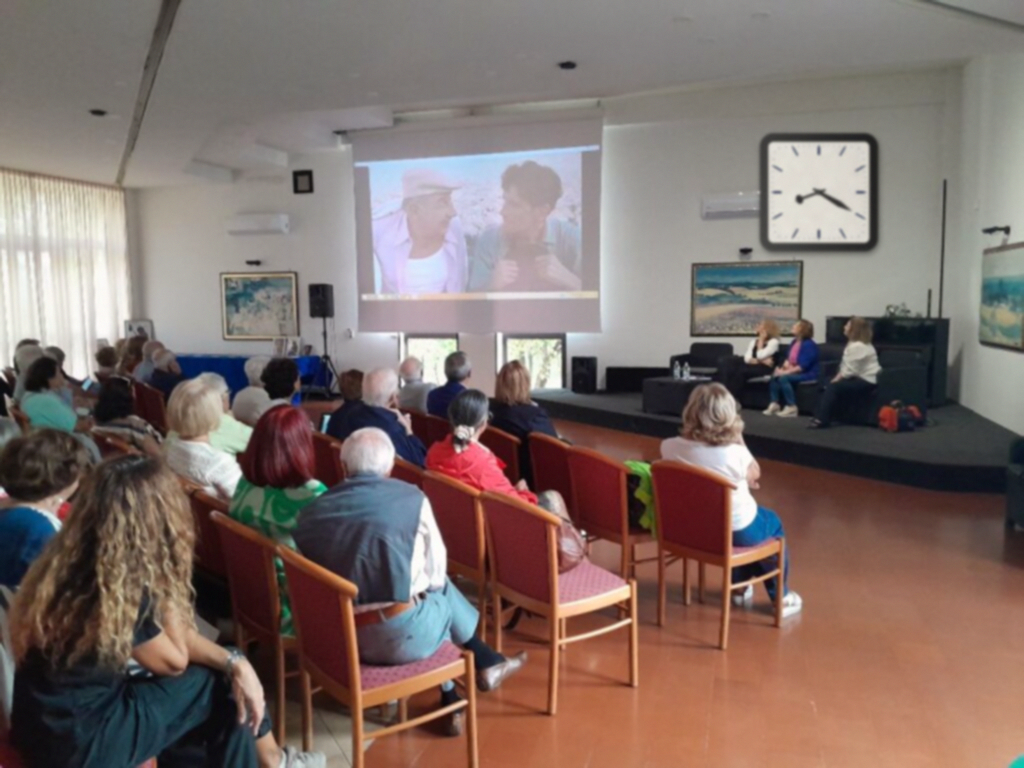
8.20
